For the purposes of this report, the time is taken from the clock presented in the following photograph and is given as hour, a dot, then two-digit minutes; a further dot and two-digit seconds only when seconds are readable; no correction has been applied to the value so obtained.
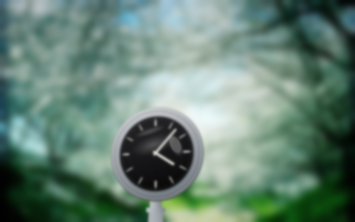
4.07
